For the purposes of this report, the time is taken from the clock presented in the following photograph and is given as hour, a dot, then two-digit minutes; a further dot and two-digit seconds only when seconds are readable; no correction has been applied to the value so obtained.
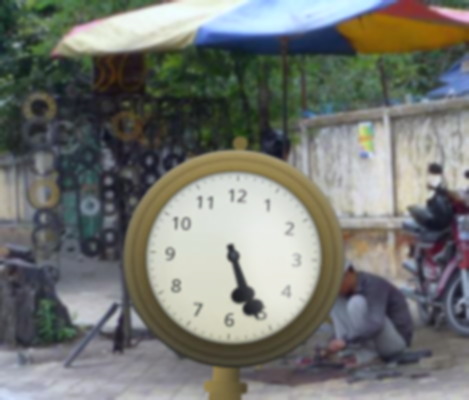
5.26
